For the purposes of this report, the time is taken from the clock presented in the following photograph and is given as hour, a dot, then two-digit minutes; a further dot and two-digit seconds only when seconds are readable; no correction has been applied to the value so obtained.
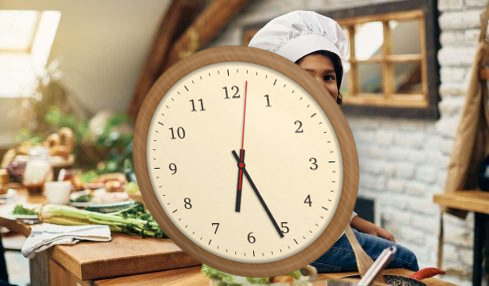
6.26.02
